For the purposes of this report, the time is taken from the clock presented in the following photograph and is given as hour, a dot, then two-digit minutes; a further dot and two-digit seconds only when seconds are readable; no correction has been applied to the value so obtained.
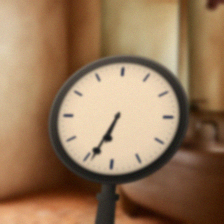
6.34
